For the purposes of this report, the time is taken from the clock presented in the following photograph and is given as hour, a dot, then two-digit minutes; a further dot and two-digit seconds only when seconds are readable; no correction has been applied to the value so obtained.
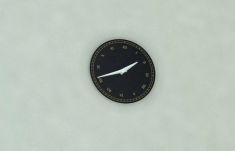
1.41
